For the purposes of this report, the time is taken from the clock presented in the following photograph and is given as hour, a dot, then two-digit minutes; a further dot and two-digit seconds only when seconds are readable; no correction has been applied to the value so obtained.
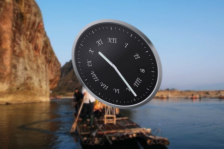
10.24
